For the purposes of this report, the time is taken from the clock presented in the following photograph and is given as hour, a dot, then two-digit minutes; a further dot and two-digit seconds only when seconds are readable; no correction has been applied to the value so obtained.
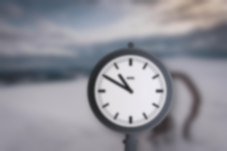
10.50
